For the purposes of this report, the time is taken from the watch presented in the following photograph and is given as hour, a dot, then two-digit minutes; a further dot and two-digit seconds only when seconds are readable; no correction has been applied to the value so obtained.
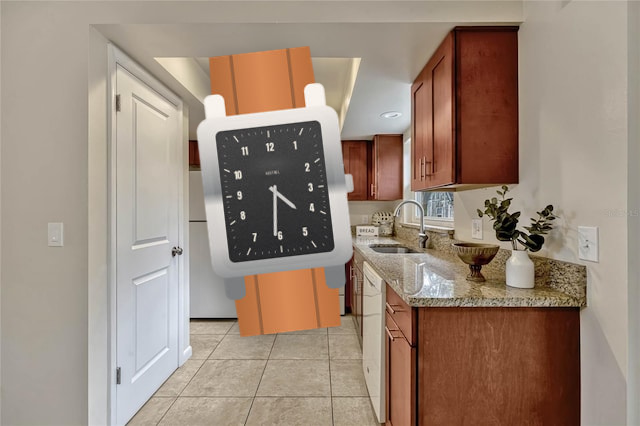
4.31
